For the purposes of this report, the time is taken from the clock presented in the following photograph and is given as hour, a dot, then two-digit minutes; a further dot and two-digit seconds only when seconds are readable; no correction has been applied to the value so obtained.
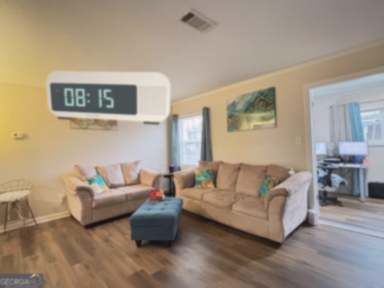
8.15
